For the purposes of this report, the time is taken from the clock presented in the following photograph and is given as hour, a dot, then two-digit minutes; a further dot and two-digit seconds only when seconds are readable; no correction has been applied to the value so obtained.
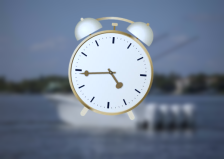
4.44
